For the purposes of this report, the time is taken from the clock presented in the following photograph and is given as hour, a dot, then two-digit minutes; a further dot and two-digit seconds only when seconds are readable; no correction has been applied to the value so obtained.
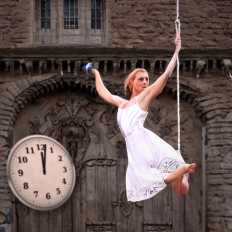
12.02
